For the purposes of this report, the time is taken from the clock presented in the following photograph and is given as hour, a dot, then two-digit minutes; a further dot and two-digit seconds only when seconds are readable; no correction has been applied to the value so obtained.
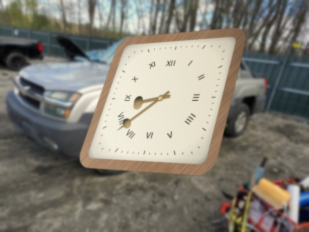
8.38
